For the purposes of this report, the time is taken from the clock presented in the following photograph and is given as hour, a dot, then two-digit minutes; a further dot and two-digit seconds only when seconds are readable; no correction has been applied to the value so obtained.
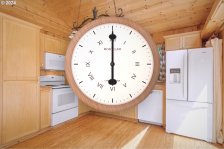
6.00
